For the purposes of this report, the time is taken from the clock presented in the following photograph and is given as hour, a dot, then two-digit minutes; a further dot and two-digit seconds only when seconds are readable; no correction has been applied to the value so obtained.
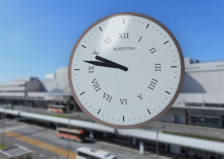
9.47
